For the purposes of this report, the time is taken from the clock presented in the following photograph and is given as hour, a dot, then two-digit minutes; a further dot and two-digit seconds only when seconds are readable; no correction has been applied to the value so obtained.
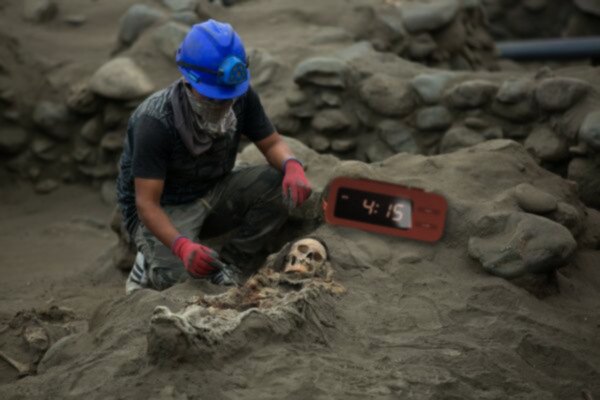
4.15
